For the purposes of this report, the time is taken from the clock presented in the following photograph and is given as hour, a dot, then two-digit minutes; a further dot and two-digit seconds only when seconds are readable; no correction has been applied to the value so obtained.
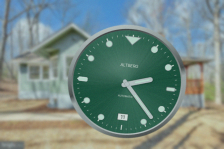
2.23
